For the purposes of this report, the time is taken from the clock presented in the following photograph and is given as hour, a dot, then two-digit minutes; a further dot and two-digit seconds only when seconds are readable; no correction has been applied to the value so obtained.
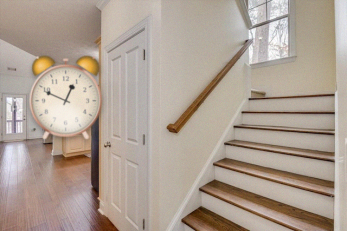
12.49
